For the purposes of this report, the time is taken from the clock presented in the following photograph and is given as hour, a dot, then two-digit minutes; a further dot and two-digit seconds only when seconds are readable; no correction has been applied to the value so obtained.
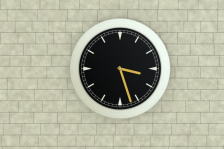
3.27
